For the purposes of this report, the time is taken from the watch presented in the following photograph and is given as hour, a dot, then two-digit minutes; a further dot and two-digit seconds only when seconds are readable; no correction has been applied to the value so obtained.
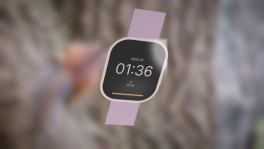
1.36
